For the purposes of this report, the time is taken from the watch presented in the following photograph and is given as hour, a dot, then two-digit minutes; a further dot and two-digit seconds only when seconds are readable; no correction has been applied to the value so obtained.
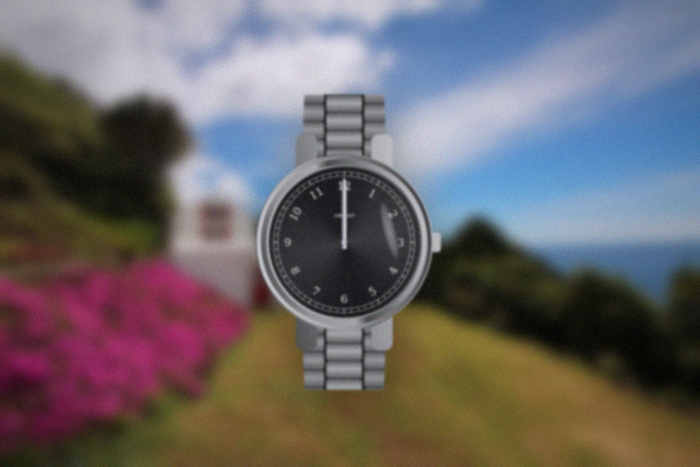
12.00
